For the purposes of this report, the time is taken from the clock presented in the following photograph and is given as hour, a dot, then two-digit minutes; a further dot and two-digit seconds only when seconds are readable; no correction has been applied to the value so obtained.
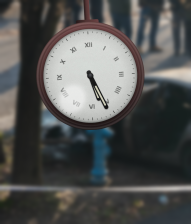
5.26
